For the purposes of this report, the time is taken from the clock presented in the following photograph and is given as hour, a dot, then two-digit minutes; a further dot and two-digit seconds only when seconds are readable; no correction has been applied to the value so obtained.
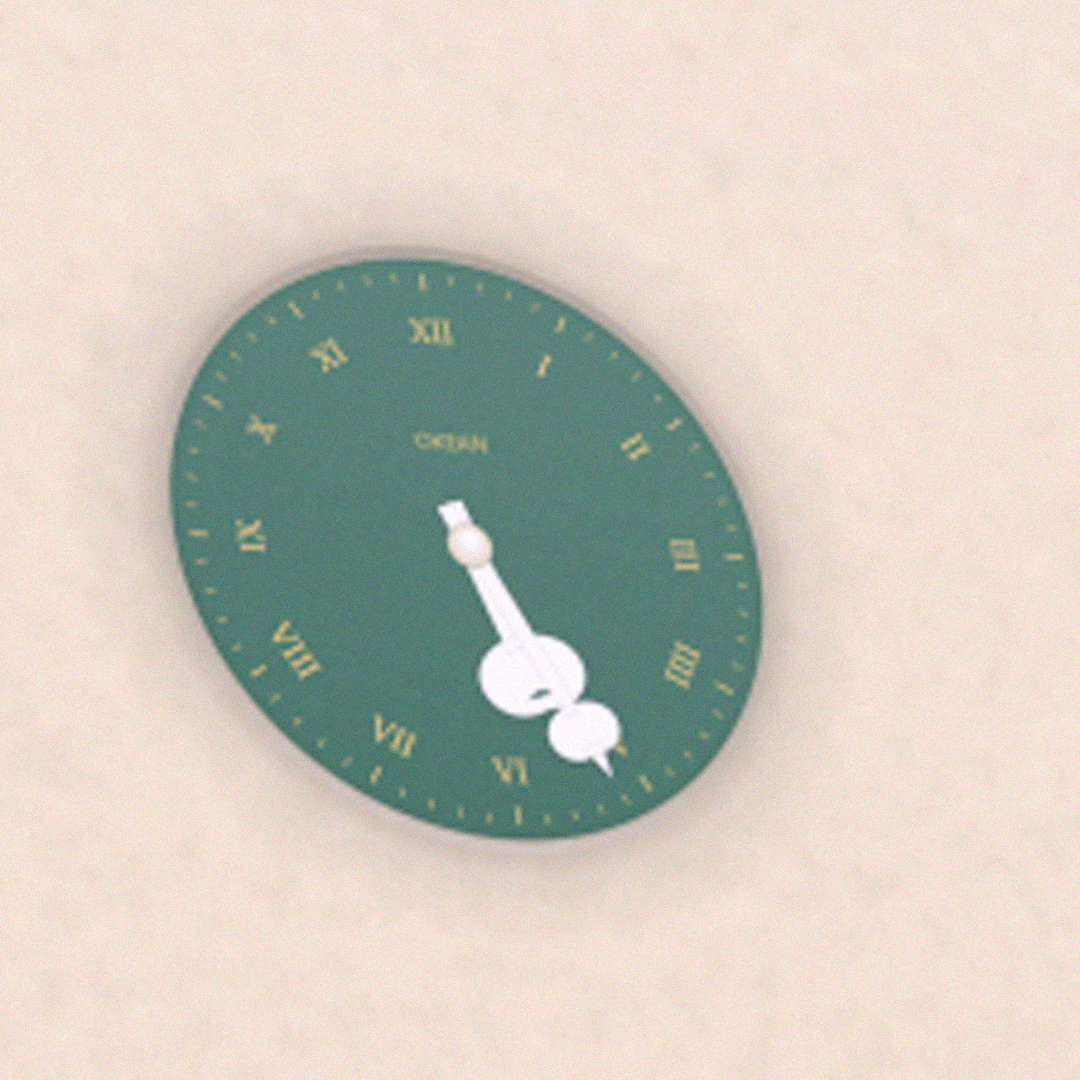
5.26
